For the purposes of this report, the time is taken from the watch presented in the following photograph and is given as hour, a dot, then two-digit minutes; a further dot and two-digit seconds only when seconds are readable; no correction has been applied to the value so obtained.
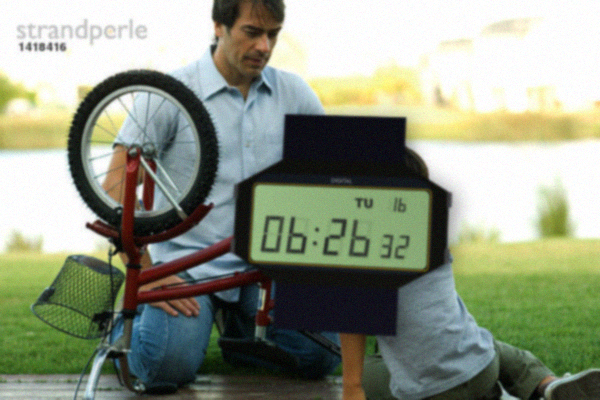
6.26.32
